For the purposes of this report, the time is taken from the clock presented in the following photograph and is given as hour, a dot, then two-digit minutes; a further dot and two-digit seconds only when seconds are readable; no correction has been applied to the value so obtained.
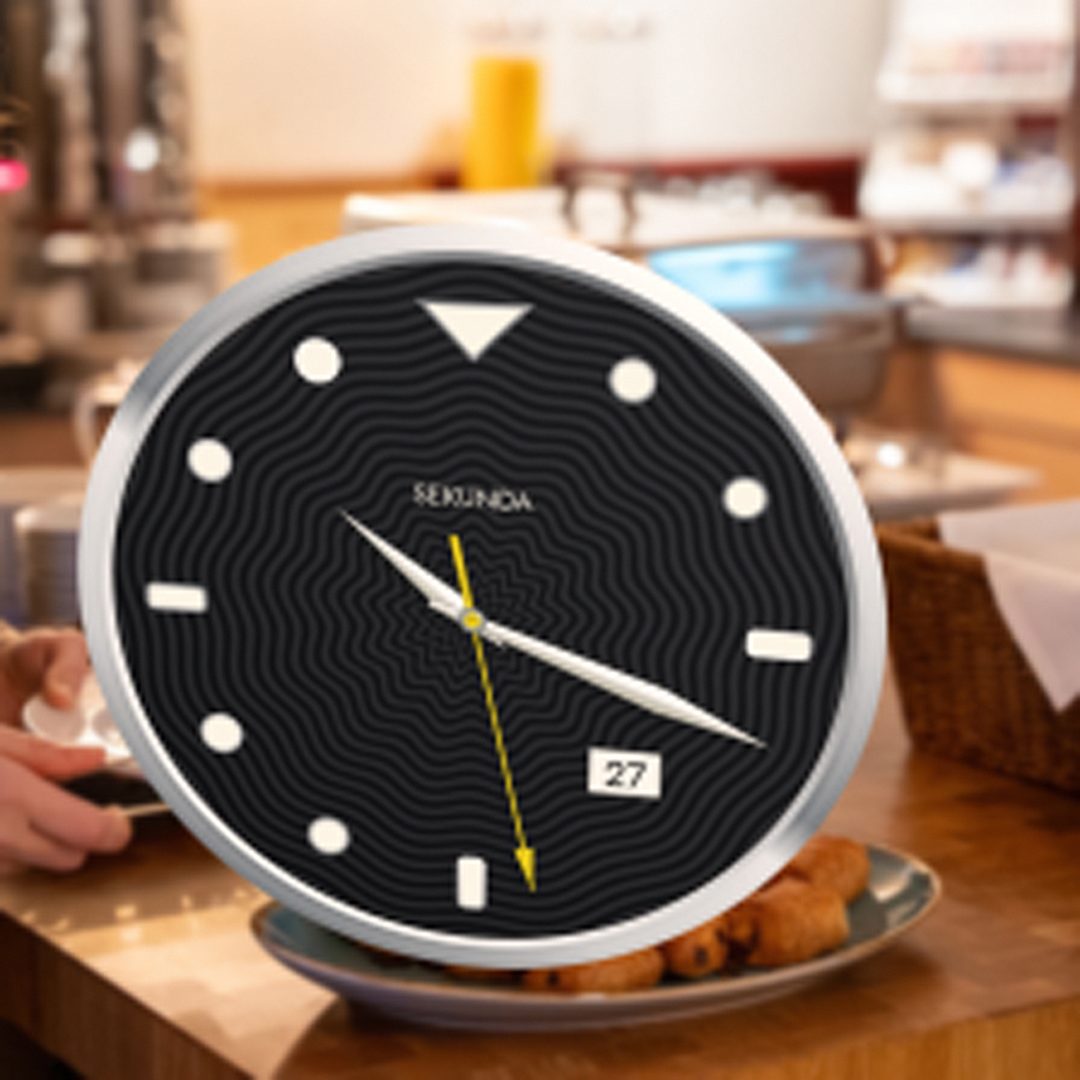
10.18.28
